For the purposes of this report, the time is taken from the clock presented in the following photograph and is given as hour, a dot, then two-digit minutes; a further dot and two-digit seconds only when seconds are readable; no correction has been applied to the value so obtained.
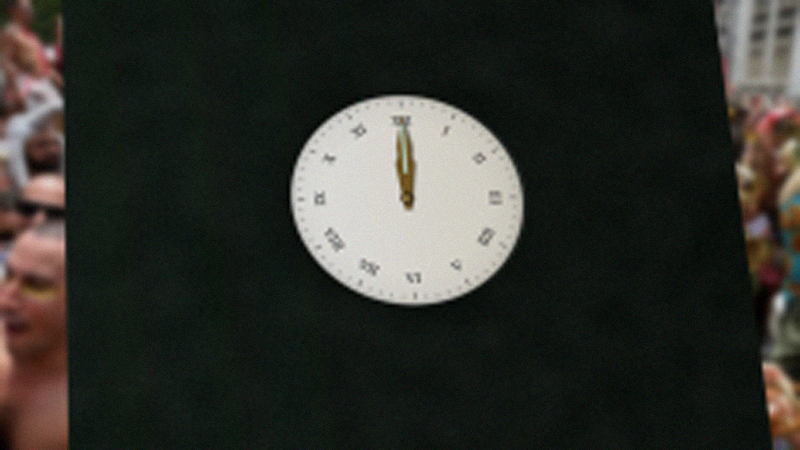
12.00
